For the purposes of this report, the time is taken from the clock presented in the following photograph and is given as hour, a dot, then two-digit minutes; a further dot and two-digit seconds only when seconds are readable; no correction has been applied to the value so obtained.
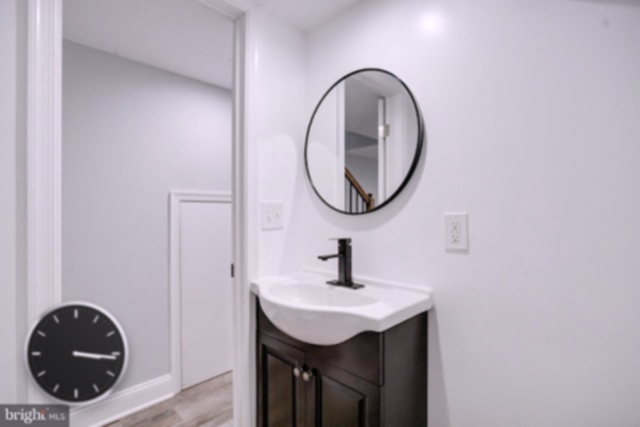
3.16
